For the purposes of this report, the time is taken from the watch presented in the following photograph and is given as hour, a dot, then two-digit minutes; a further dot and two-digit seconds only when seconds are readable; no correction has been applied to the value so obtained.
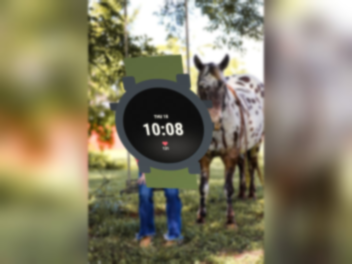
10.08
